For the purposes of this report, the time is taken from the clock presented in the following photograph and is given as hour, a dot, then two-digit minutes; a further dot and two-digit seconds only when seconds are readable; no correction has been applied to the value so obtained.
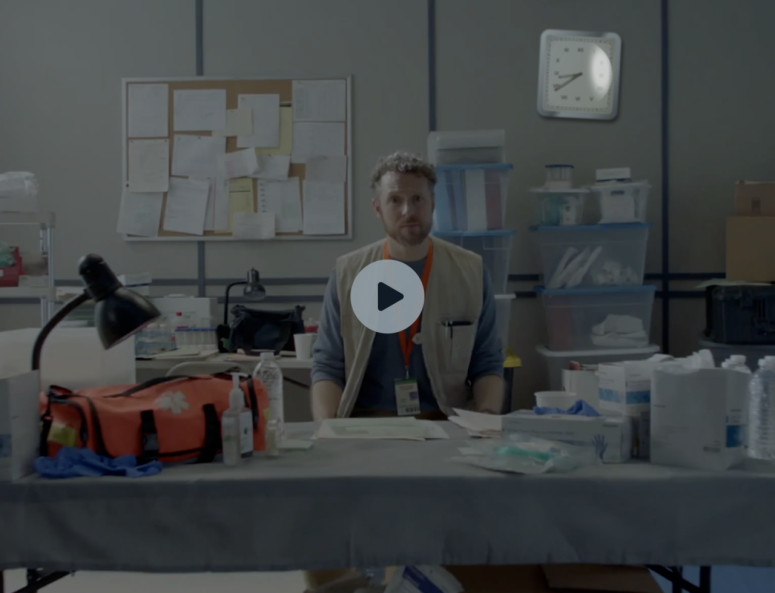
8.39
